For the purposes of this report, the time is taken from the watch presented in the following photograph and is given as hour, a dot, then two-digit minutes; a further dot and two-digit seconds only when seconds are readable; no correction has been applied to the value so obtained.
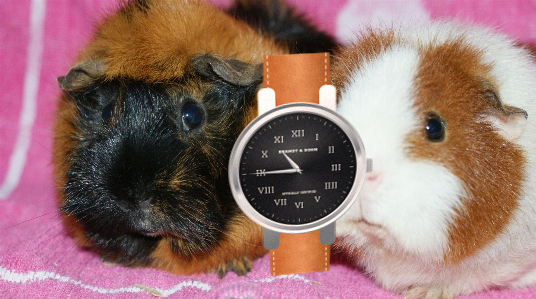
10.45
